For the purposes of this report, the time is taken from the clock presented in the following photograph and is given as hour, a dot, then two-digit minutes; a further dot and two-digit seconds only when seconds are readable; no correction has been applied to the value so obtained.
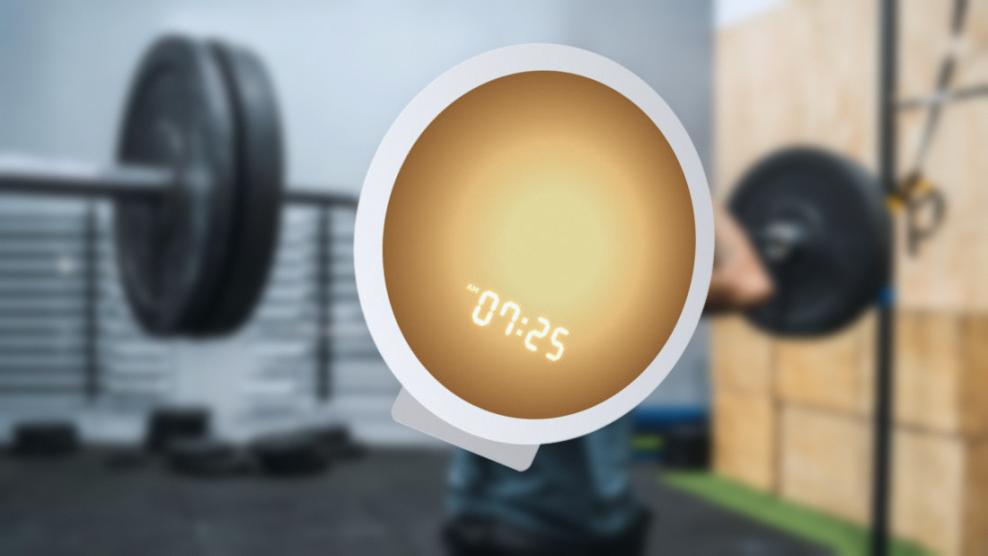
7.25
